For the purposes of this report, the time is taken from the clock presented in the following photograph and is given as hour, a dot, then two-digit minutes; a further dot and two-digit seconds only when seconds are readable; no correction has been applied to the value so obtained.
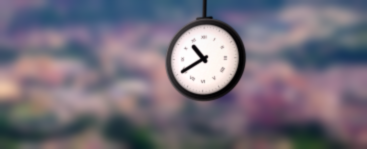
10.40
